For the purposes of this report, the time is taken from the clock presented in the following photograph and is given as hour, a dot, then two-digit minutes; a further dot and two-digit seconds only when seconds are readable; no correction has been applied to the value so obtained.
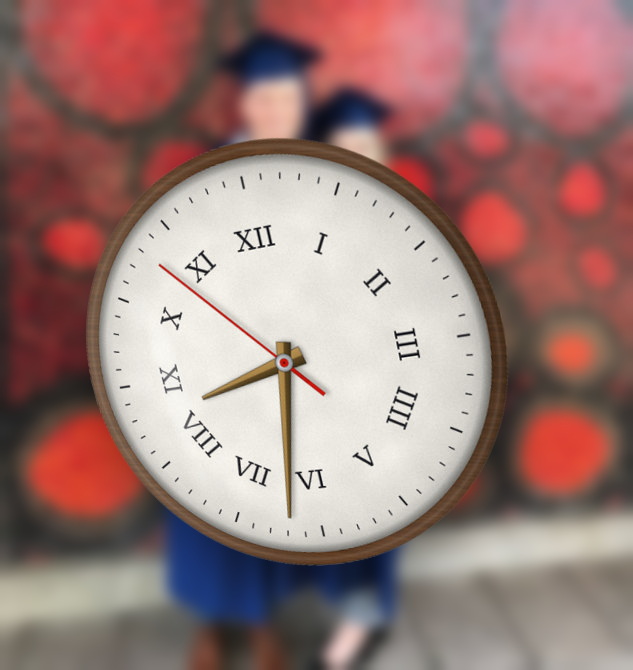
8.31.53
